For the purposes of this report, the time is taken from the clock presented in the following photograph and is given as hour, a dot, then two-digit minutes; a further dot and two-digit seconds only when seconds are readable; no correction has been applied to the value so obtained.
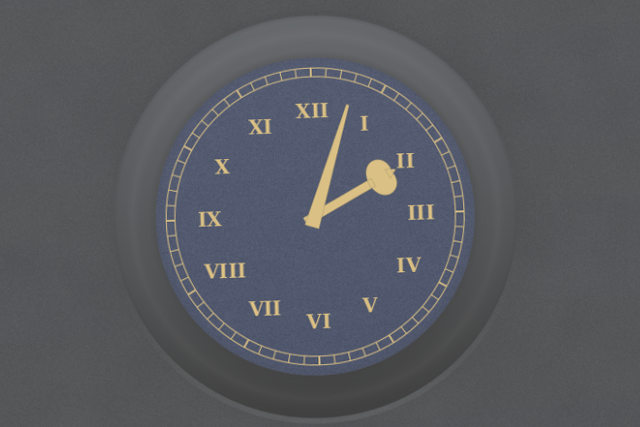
2.03
